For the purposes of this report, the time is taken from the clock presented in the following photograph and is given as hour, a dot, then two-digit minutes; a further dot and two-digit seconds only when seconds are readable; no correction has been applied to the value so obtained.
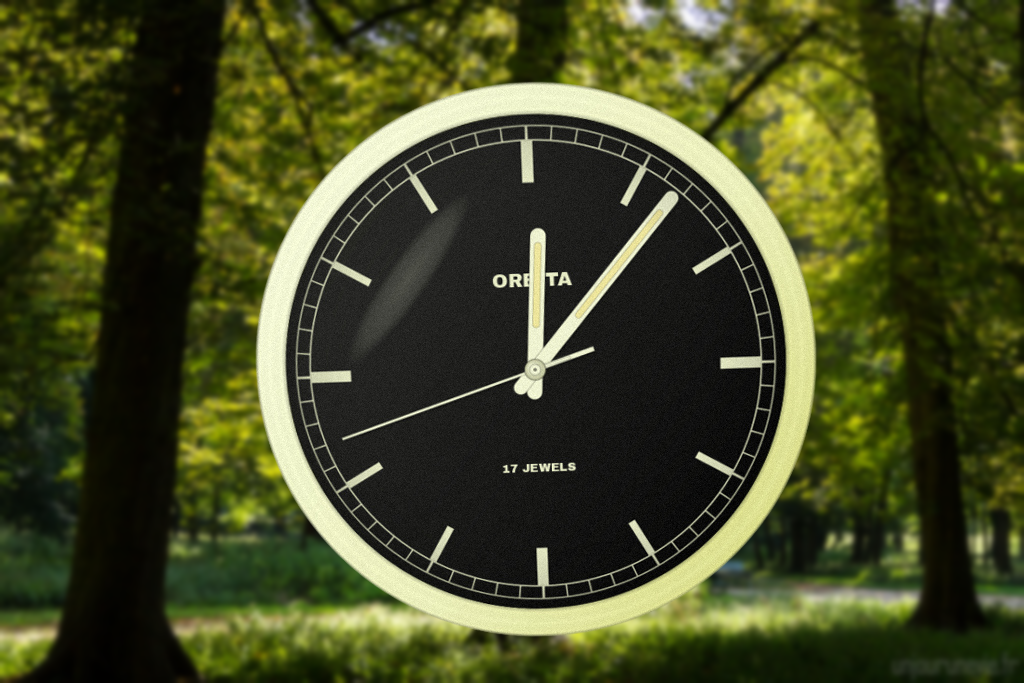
12.06.42
